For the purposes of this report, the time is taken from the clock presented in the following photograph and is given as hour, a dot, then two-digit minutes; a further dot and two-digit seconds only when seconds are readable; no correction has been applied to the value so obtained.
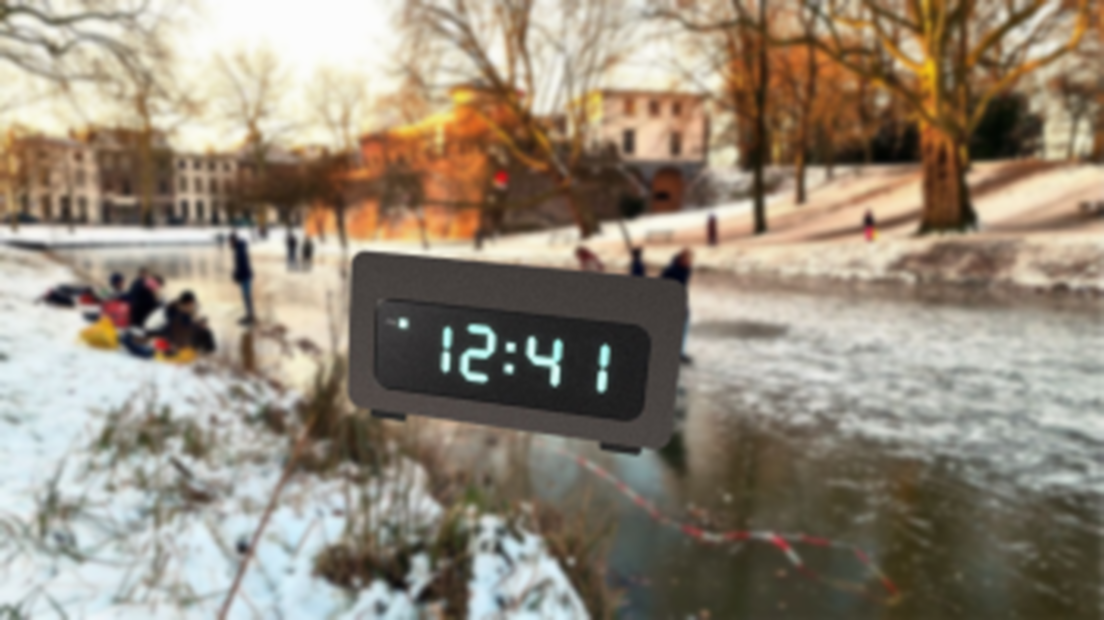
12.41
